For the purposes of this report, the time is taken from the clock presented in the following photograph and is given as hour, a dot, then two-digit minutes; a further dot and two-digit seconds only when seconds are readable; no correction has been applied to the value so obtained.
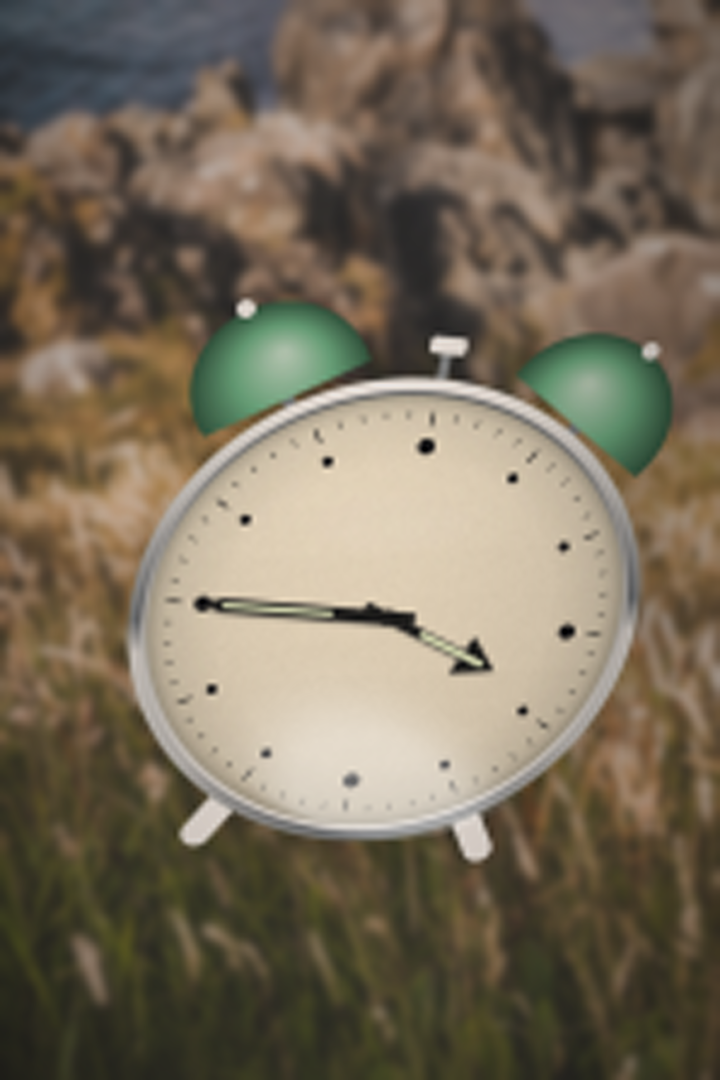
3.45
